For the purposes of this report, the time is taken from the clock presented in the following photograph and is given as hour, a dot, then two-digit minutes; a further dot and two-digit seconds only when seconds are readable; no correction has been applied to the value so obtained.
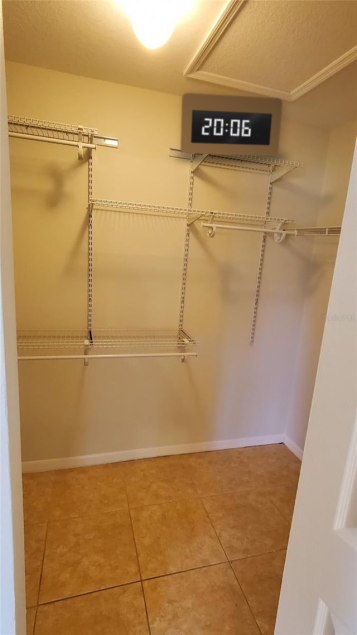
20.06
